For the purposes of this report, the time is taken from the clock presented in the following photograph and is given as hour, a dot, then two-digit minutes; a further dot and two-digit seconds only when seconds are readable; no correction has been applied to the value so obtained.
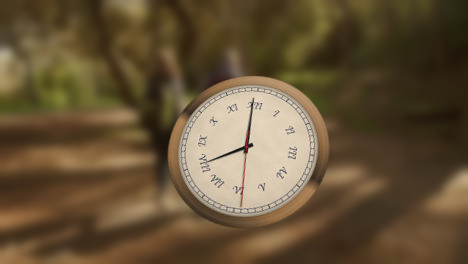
7.59.29
